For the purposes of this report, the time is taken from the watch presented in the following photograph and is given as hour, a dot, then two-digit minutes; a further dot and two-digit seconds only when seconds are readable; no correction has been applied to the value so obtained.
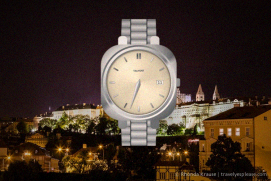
6.33
